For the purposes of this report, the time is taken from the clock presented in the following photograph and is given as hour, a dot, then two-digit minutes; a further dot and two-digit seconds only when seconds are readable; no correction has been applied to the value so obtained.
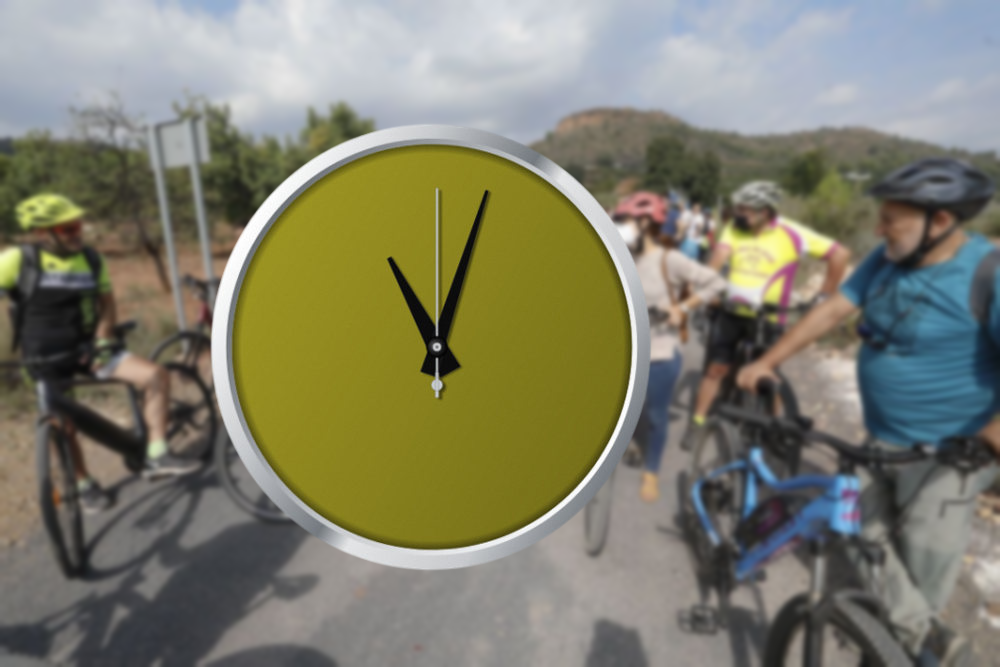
11.03.00
